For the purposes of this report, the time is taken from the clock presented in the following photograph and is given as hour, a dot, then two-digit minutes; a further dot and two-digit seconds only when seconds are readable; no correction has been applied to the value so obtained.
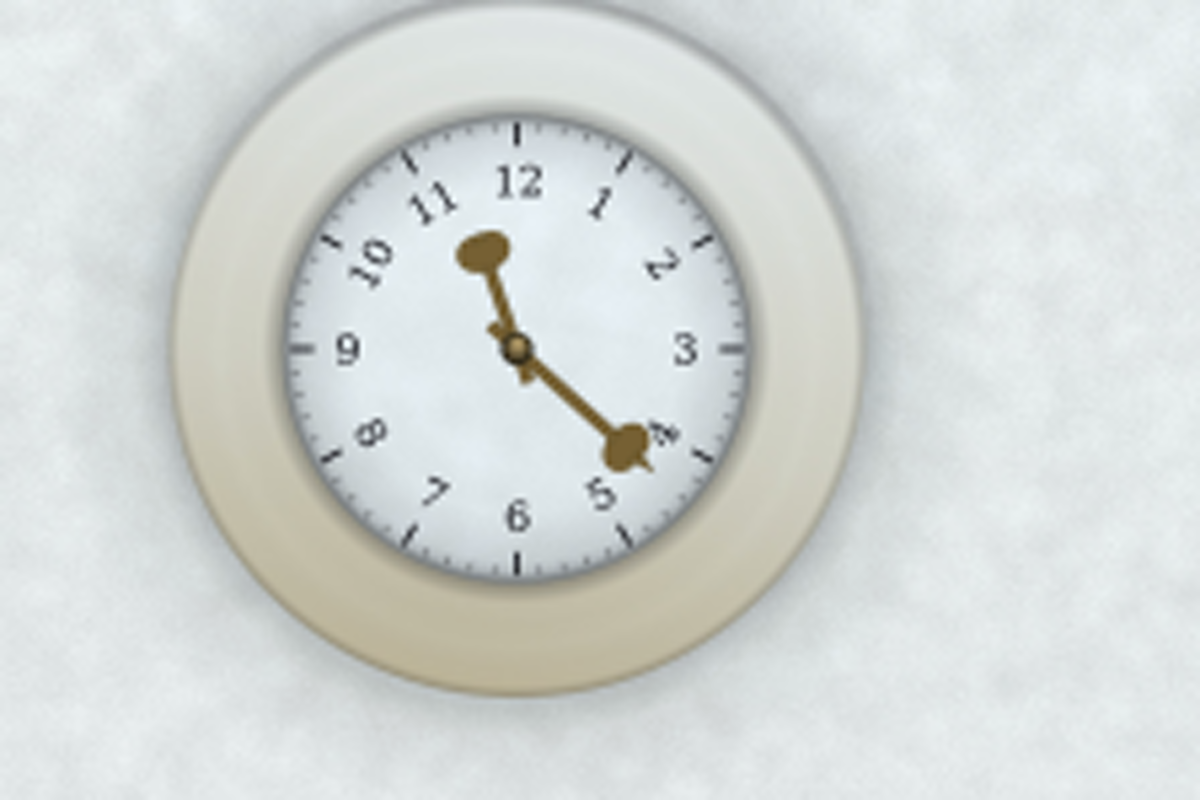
11.22
